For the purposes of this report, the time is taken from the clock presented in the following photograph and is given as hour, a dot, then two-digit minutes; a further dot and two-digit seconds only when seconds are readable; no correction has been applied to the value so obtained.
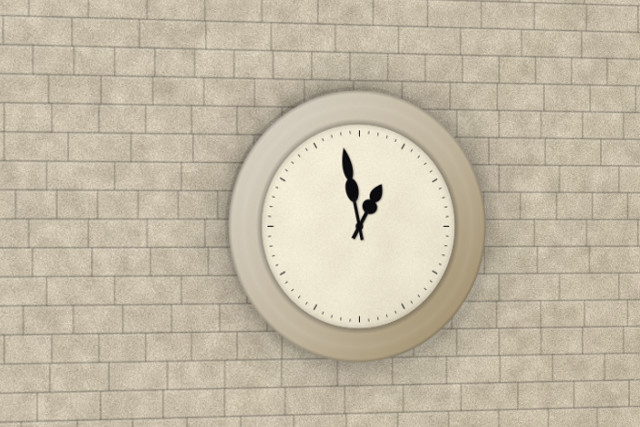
12.58
